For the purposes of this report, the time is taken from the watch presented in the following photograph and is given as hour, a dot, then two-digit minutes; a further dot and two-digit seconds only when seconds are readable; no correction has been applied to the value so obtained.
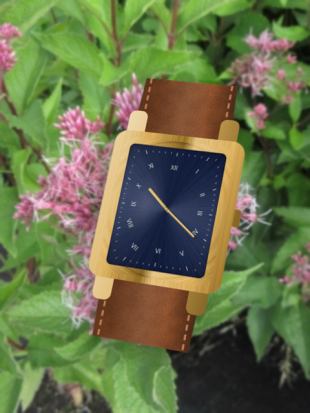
10.21
